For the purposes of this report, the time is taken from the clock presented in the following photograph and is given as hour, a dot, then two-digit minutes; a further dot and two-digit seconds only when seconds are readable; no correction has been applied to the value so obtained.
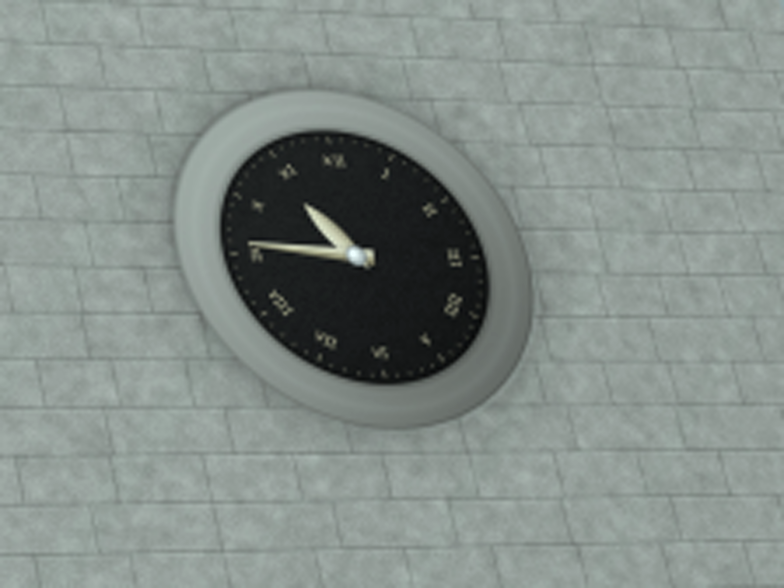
10.46
